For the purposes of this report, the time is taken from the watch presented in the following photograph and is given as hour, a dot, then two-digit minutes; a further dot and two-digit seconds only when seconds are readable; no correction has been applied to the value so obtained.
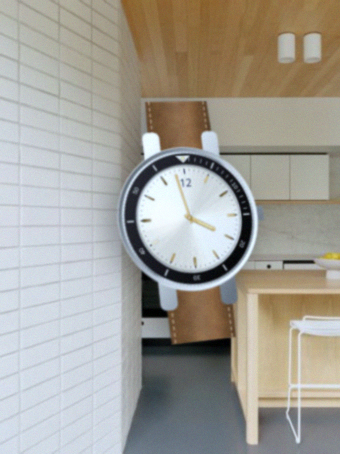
3.58
